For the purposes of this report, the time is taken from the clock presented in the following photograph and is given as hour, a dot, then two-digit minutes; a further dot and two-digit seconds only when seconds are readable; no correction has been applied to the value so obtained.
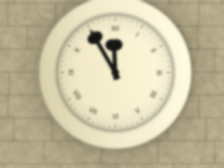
11.55
